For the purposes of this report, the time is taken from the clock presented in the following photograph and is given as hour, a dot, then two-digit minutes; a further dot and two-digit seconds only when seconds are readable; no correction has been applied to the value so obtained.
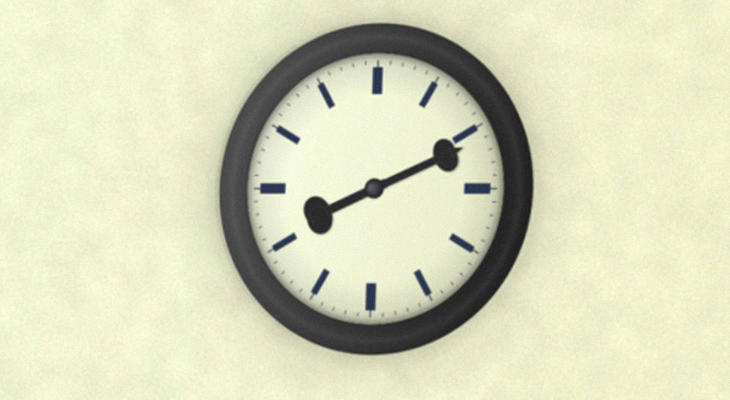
8.11
